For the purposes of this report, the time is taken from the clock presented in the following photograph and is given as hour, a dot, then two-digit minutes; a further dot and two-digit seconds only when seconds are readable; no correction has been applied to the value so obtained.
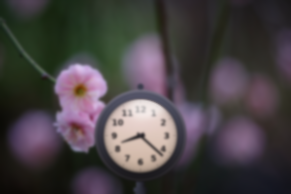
8.22
